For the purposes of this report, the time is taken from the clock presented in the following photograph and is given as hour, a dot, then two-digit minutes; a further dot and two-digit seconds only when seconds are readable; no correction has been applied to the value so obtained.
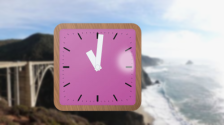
11.01
